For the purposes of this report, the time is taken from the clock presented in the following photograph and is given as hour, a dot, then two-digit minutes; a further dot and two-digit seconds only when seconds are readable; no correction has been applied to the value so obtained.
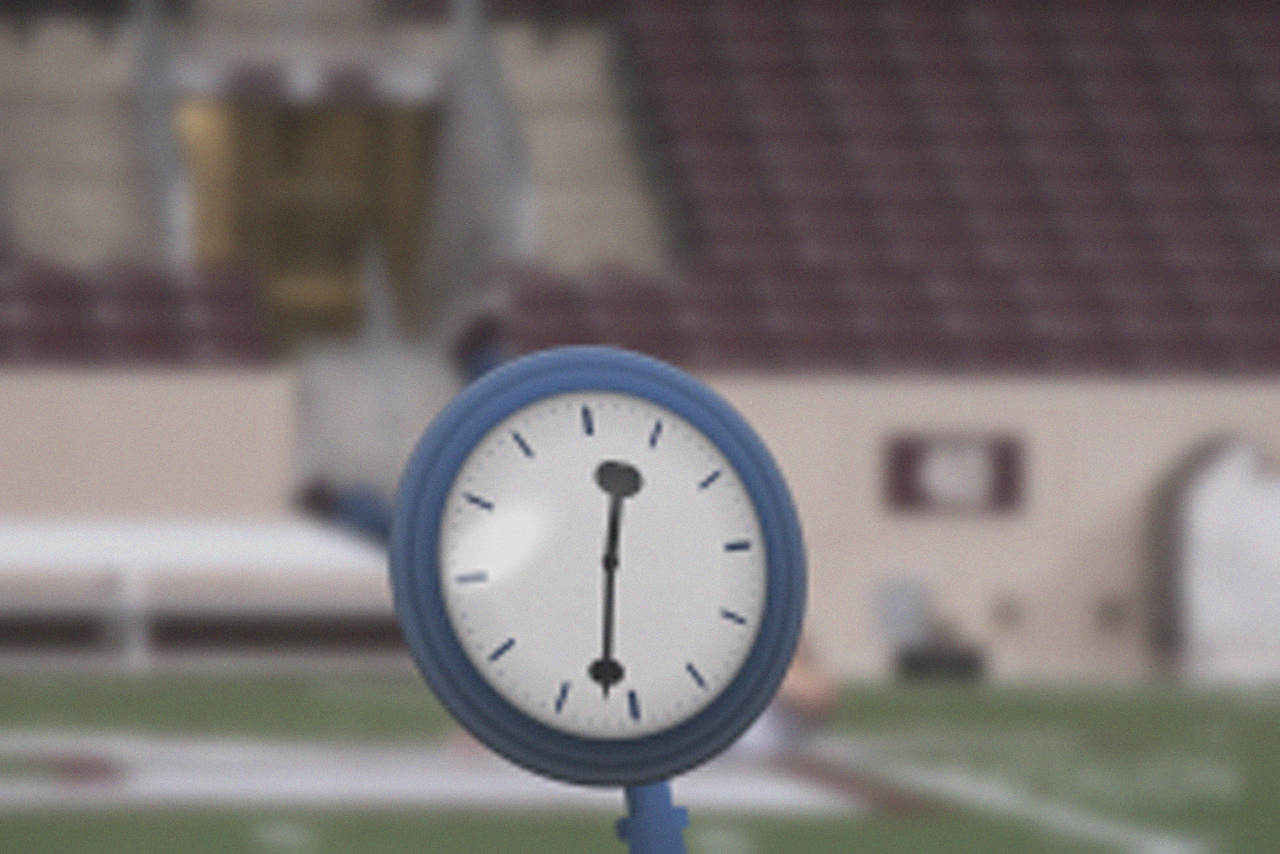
12.32
